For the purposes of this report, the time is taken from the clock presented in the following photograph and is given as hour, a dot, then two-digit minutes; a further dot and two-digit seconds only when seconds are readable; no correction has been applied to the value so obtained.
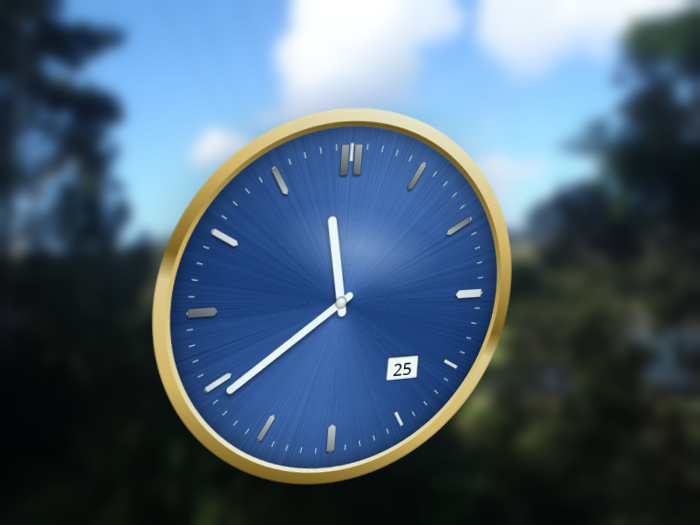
11.39
